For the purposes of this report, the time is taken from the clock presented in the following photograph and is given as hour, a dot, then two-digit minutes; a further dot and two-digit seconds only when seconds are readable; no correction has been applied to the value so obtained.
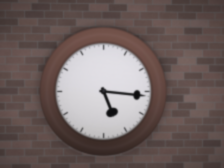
5.16
